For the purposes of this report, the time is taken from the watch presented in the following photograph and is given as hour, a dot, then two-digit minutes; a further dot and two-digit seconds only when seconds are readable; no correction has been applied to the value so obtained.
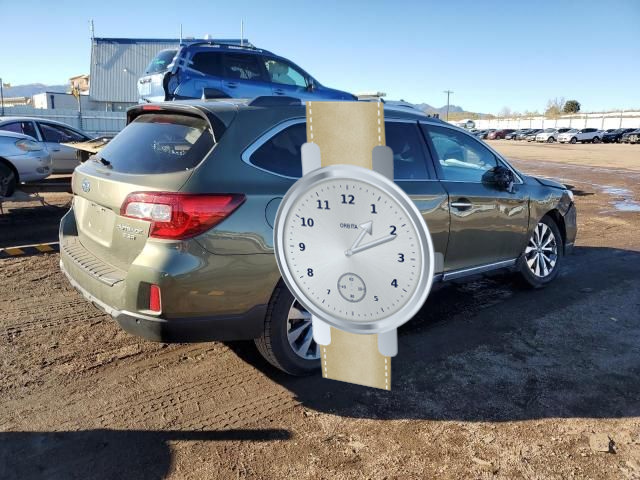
1.11
